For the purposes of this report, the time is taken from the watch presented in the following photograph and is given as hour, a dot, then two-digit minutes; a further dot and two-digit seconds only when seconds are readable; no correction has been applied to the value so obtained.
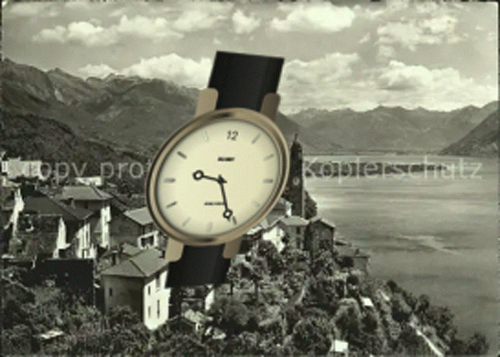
9.26
